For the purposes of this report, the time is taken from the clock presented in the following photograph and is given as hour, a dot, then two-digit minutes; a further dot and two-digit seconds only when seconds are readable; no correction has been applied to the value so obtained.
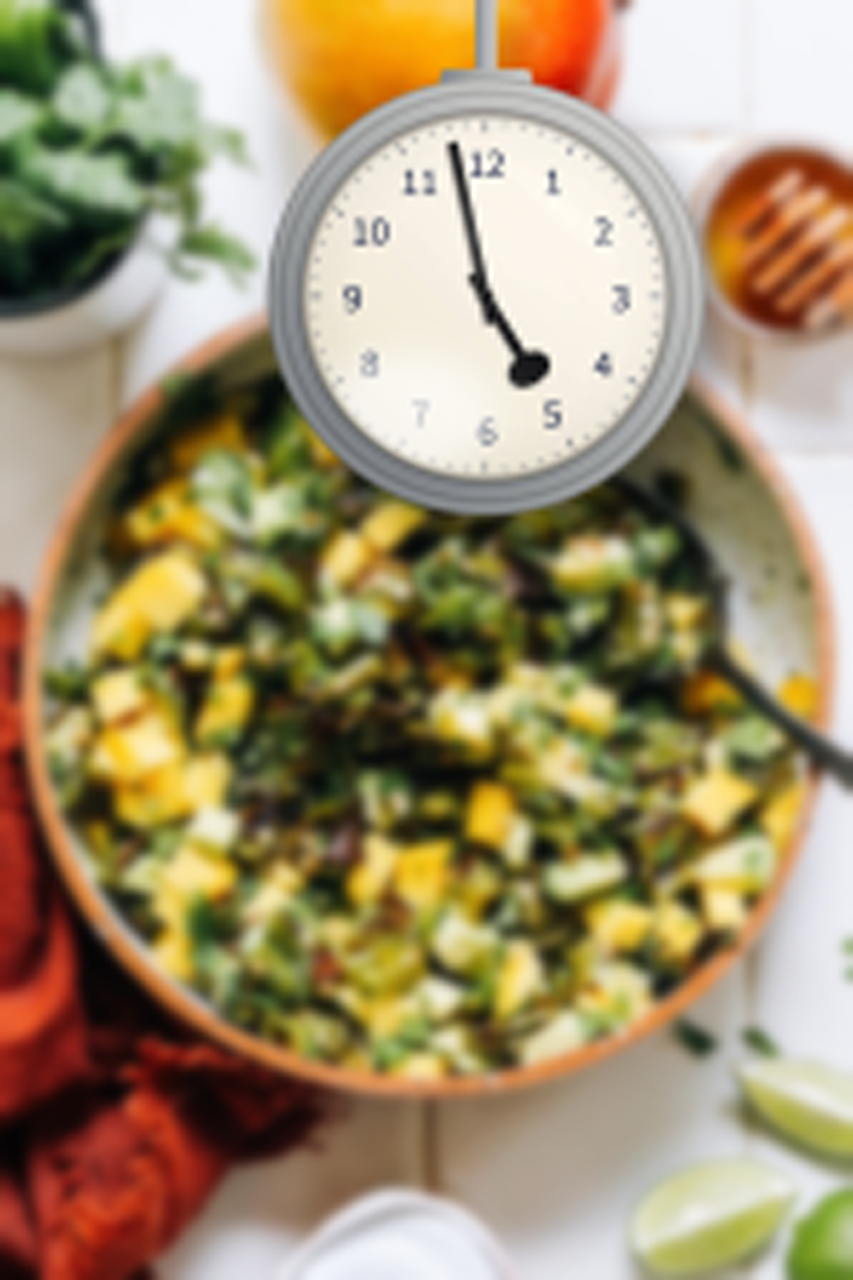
4.58
